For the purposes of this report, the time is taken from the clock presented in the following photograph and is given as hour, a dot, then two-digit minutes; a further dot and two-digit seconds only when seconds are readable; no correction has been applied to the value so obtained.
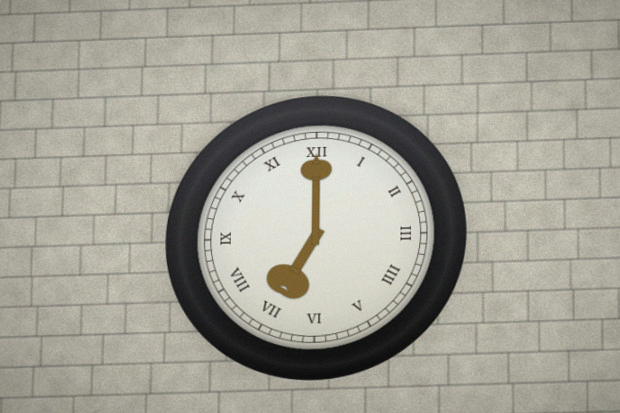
7.00
